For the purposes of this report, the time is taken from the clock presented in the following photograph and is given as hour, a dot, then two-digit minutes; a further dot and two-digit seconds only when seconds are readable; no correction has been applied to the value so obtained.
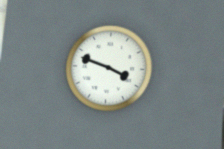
3.48
